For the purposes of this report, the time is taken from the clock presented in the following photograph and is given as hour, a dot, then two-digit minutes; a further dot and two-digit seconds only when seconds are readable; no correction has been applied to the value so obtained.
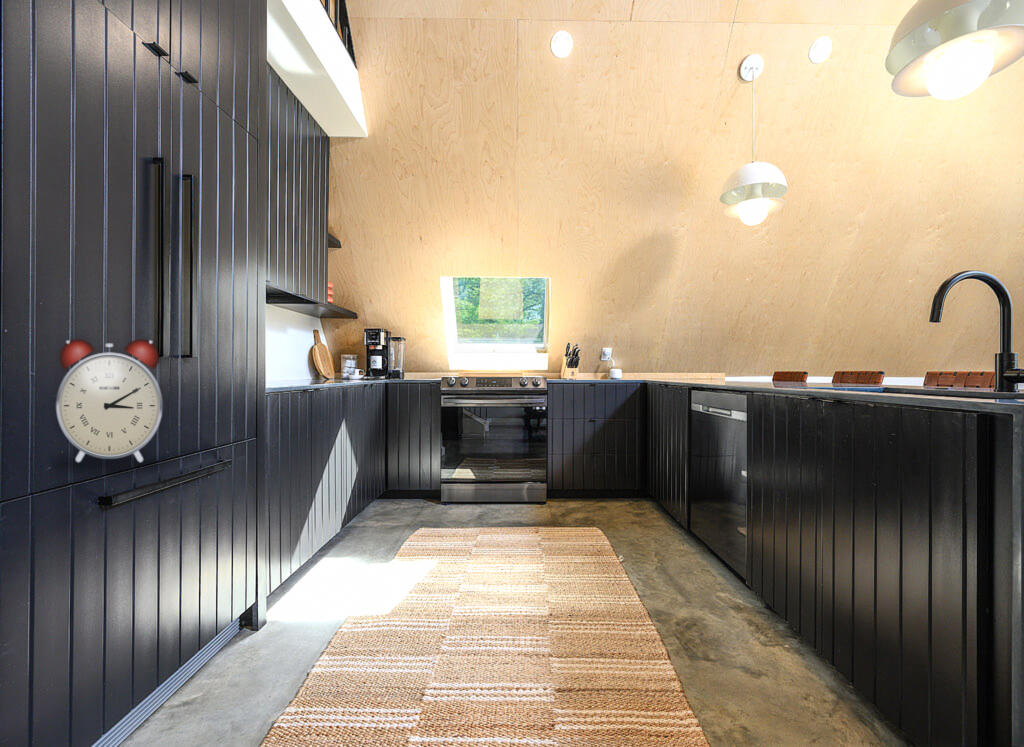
3.10
